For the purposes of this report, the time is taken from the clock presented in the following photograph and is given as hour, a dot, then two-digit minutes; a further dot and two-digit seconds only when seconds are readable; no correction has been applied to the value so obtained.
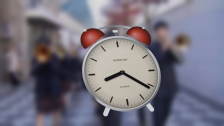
8.21
